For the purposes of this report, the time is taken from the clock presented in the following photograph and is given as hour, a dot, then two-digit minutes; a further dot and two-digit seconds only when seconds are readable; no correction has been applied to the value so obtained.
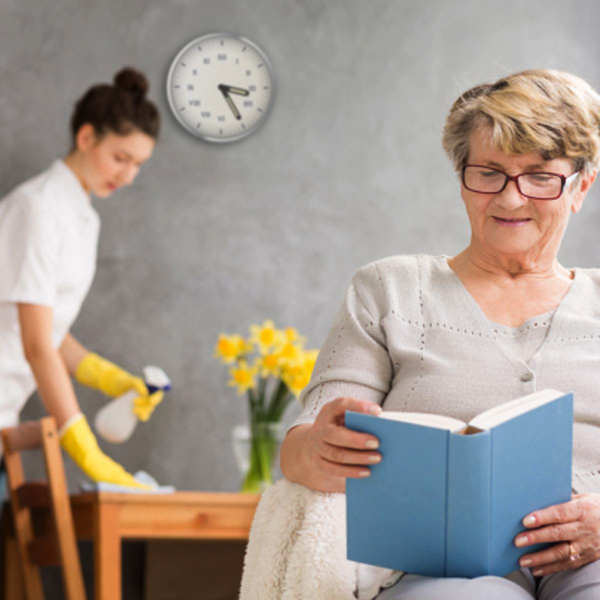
3.25
